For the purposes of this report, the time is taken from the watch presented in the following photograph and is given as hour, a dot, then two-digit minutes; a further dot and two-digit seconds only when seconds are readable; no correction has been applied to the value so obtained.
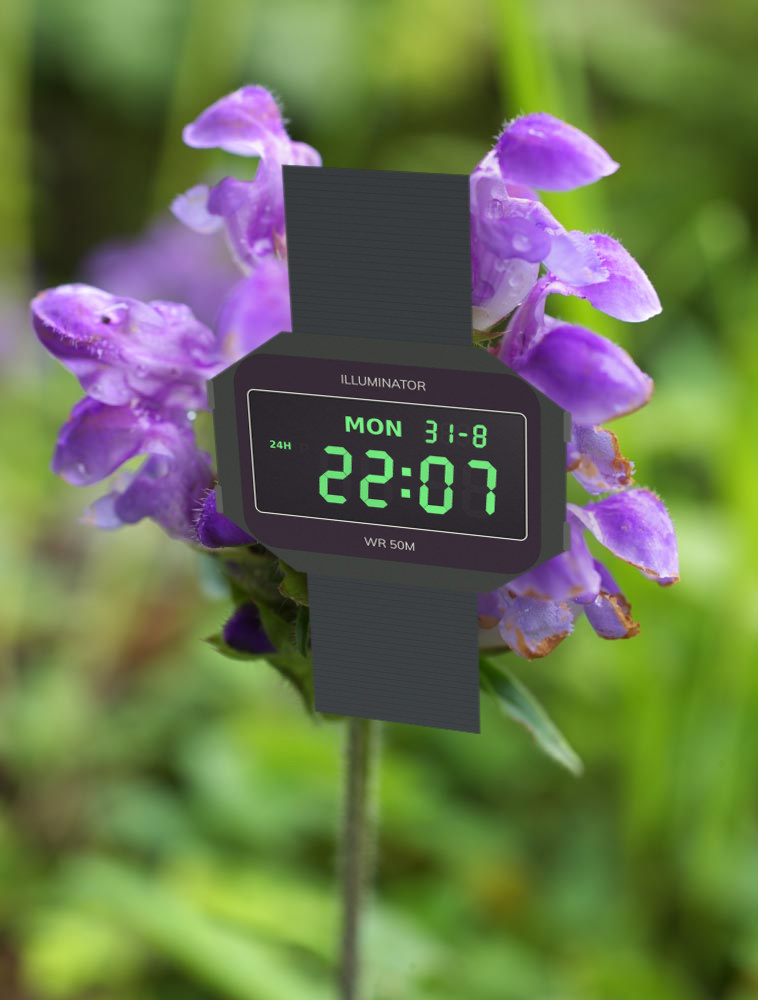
22.07
